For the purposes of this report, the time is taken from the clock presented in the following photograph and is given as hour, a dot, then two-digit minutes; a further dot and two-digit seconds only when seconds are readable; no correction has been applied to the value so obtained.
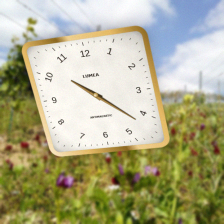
10.22
